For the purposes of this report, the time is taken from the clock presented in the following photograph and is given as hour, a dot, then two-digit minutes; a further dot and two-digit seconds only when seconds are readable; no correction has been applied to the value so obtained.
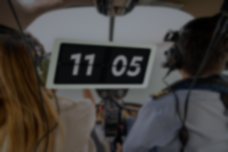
11.05
